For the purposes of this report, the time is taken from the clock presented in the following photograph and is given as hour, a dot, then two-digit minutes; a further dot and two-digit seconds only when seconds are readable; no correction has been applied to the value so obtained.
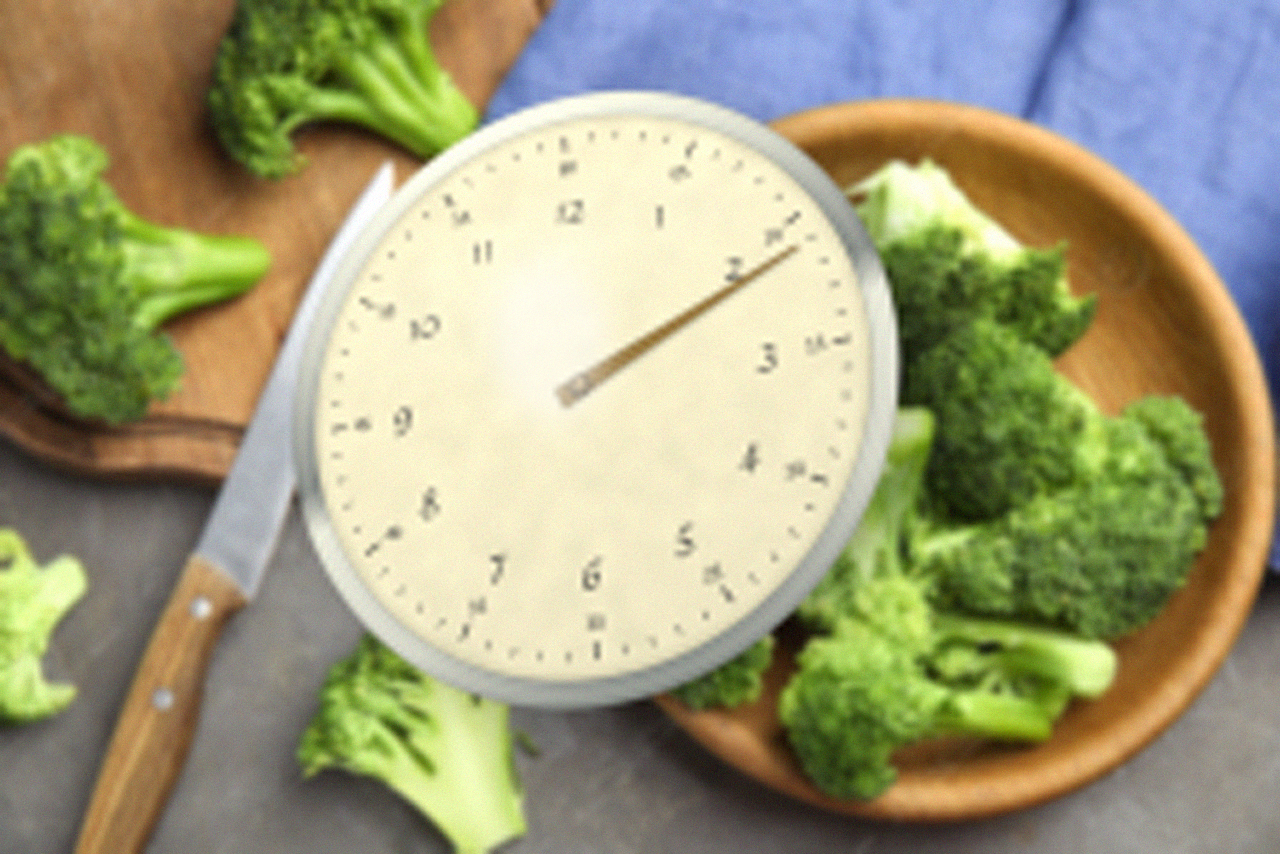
2.11
